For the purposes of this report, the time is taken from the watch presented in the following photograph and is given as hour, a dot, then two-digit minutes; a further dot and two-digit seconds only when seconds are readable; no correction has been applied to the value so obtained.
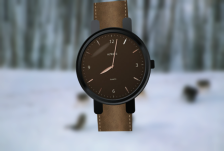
8.02
